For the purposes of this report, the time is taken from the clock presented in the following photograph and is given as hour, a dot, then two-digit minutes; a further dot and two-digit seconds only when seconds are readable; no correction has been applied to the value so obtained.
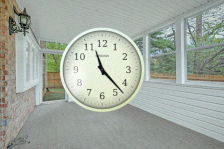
11.23
